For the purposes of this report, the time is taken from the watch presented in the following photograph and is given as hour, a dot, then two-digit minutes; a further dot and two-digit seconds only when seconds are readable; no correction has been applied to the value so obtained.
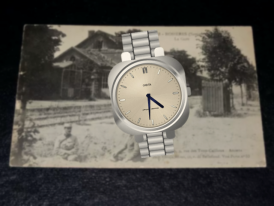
4.31
